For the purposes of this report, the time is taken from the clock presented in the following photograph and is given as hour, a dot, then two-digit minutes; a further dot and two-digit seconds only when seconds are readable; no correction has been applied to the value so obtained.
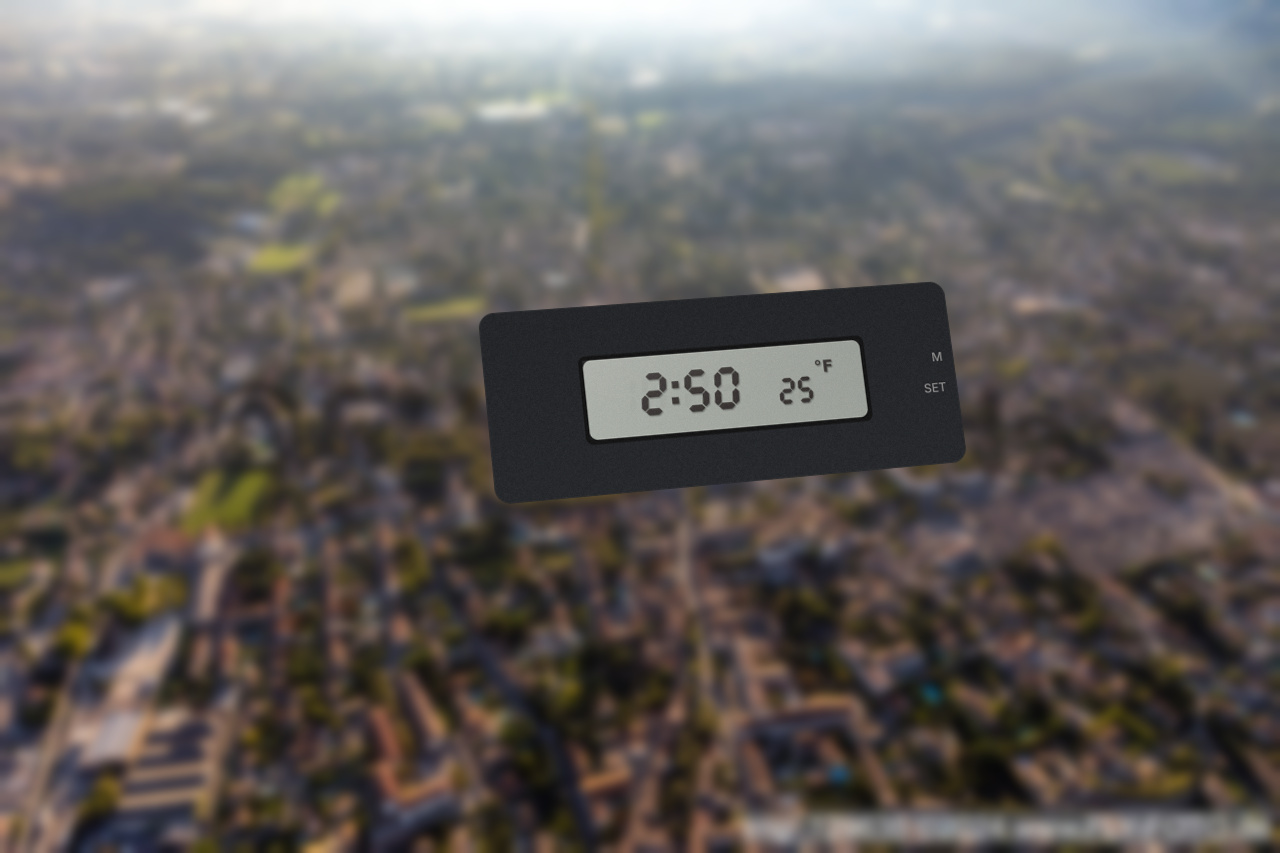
2.50
